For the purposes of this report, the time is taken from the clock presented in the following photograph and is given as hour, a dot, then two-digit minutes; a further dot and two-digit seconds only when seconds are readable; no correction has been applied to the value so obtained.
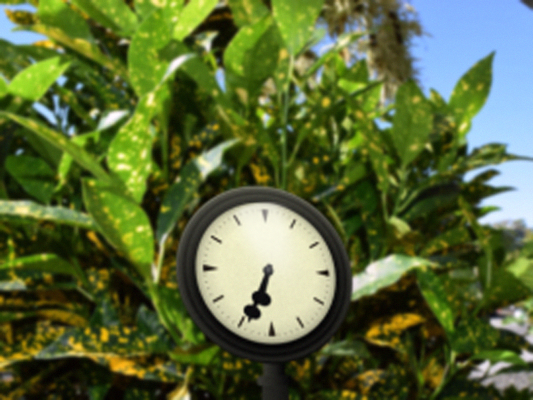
6.34
